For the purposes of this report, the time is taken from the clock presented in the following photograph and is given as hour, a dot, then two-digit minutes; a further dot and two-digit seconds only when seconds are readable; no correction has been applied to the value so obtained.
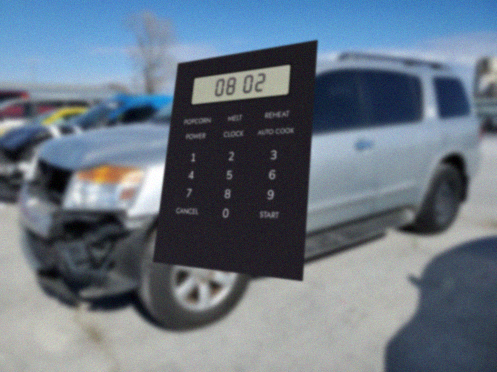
8.02
